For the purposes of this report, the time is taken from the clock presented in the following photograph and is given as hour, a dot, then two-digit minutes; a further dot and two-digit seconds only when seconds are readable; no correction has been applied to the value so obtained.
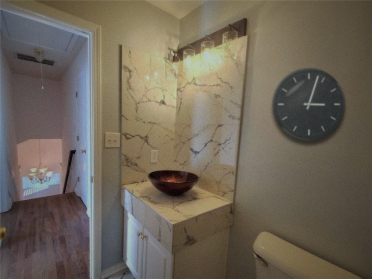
3.03
